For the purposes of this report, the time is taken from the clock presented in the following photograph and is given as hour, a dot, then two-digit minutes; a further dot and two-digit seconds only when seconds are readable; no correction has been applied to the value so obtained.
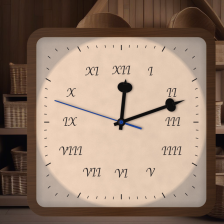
12.11.48
